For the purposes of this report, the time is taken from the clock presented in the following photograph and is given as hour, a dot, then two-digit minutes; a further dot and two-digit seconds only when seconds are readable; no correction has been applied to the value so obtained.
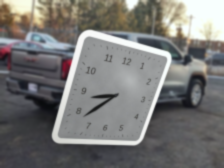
8.38
